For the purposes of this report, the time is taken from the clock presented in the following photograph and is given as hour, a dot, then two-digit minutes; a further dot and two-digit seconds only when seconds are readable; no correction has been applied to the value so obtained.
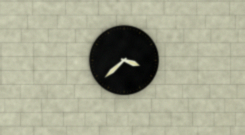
3.38
